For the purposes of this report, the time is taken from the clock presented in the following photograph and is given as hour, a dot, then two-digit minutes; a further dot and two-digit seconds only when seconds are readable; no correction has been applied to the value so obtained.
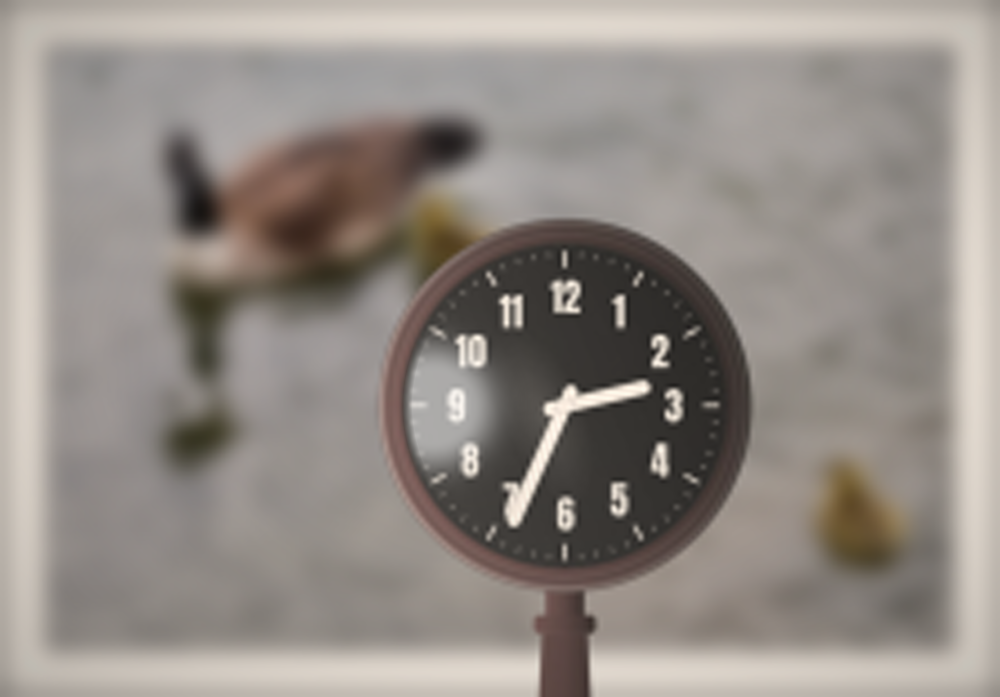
2.34
